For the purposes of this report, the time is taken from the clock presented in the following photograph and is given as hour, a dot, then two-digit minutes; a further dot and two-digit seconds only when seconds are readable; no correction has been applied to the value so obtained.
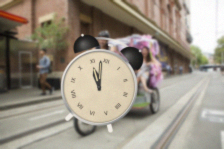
10.58
